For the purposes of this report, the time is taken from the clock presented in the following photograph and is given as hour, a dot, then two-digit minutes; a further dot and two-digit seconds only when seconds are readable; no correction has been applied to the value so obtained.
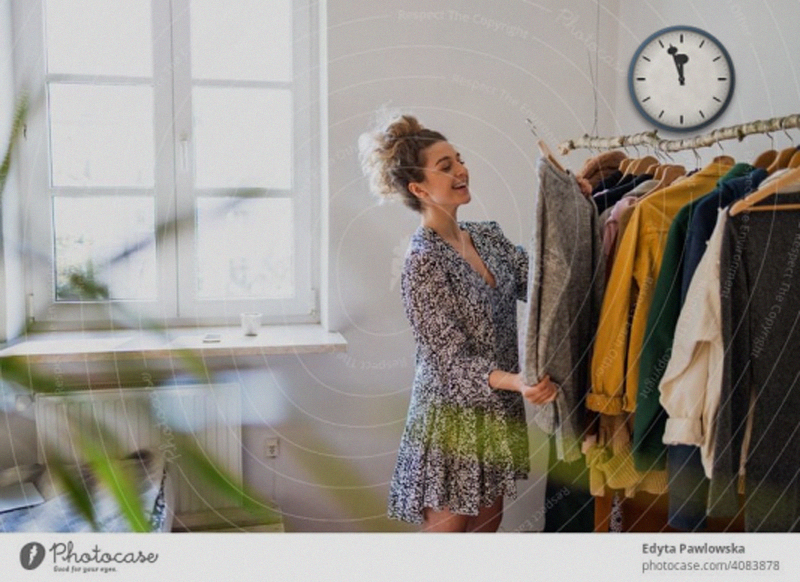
11.57
